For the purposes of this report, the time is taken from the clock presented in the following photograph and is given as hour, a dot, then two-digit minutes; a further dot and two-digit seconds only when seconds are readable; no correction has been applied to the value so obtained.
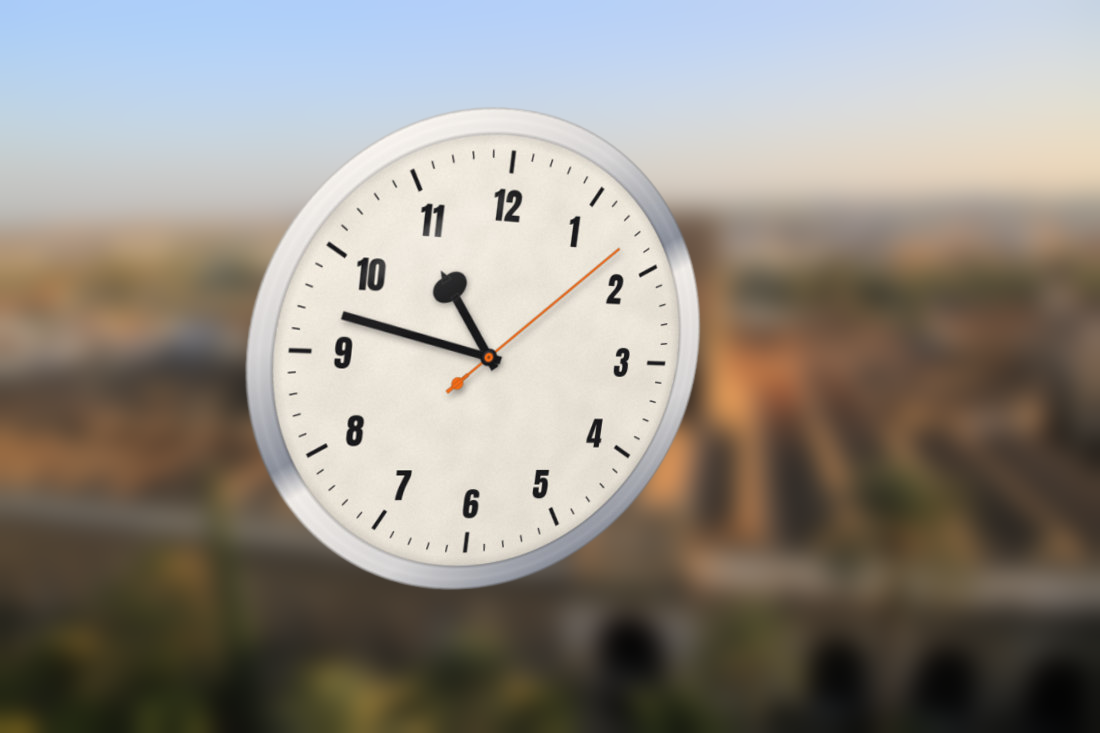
10.47.08
